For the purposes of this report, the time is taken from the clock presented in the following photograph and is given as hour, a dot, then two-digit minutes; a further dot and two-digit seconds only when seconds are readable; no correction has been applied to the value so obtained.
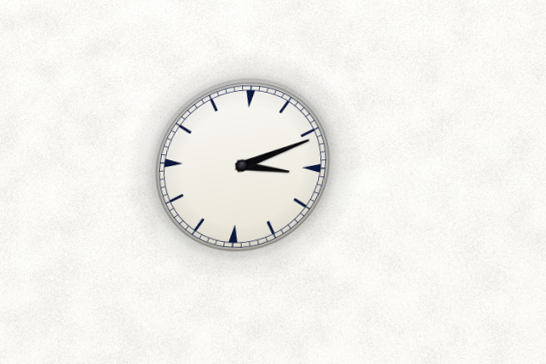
3.11
